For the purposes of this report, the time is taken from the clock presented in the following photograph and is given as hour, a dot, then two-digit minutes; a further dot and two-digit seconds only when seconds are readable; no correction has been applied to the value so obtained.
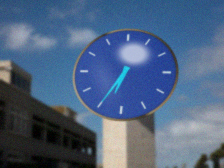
6.35
